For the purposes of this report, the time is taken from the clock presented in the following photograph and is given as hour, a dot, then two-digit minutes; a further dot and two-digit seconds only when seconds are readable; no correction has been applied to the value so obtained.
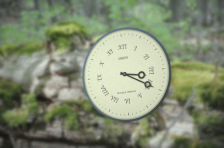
3.20
